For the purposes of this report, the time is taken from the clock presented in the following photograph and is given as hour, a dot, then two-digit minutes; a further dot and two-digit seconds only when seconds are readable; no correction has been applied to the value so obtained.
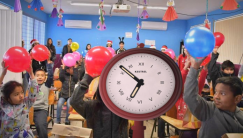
6.52
